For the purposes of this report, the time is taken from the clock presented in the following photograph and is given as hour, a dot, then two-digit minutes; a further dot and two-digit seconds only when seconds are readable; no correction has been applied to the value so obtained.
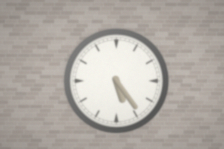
5.24
